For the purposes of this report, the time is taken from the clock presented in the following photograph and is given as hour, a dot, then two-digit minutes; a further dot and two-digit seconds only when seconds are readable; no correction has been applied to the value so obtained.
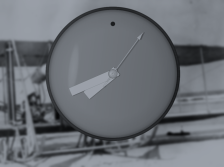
7.41.06
